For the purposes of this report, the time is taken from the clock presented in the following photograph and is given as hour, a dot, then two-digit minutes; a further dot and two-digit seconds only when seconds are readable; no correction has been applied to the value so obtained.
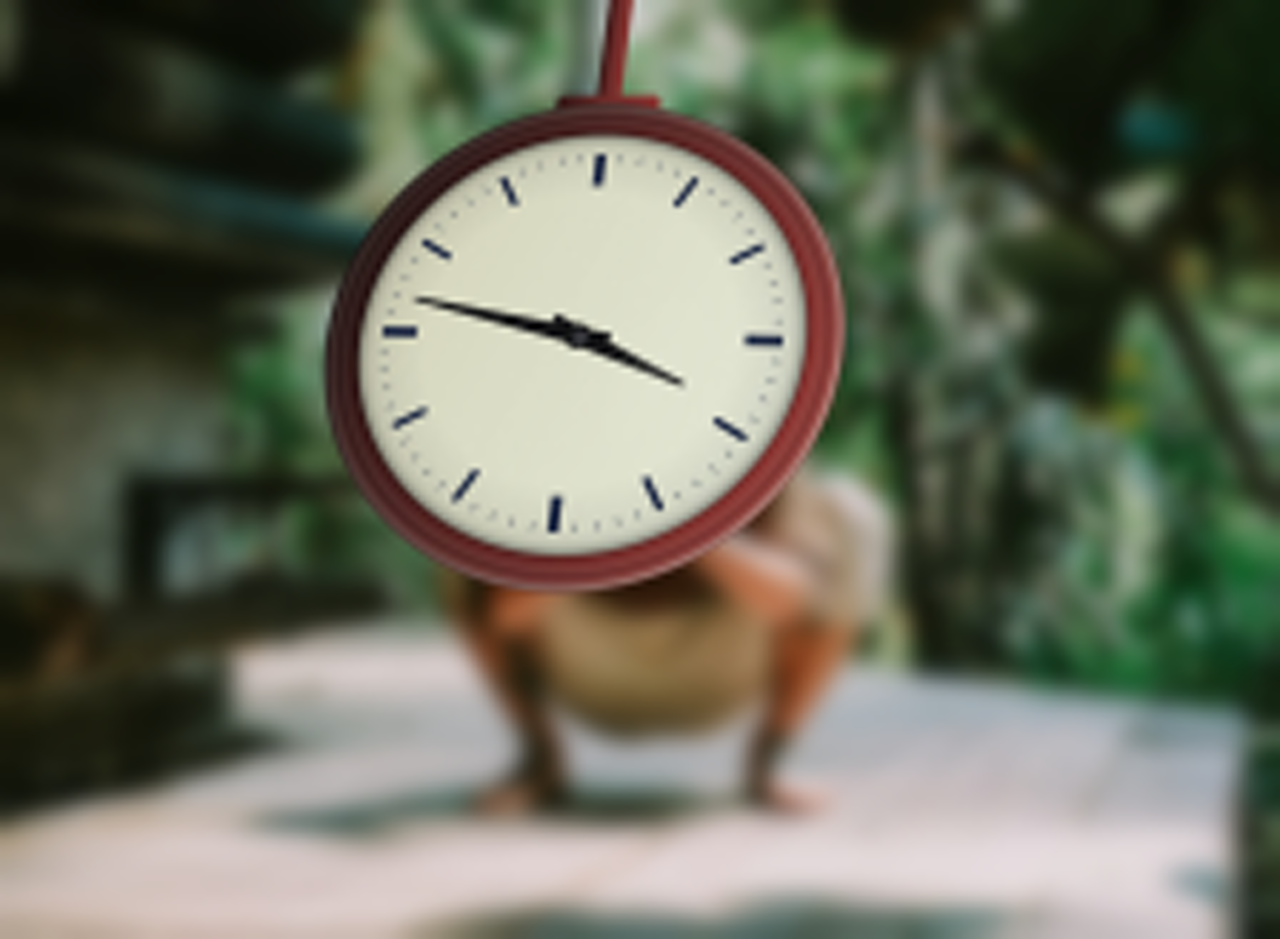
3.47
